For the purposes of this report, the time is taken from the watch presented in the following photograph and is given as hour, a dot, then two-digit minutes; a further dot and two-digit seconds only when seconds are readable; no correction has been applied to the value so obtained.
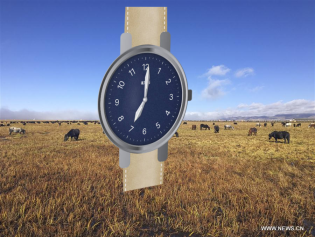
7.01
